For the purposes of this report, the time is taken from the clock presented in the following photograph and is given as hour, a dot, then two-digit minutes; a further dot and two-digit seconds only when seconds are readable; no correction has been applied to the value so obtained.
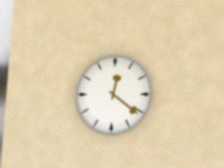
12.21
